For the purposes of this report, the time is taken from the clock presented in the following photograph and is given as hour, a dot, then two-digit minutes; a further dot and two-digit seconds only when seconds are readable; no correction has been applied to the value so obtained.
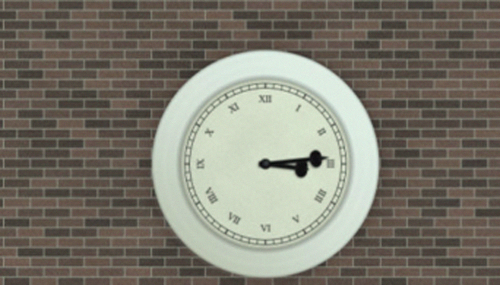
3.14
